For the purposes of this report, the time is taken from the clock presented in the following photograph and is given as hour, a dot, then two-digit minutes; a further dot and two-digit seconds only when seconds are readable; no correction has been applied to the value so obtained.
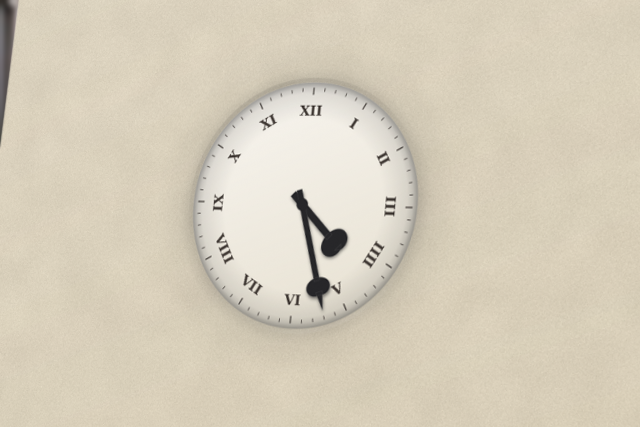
4.27
